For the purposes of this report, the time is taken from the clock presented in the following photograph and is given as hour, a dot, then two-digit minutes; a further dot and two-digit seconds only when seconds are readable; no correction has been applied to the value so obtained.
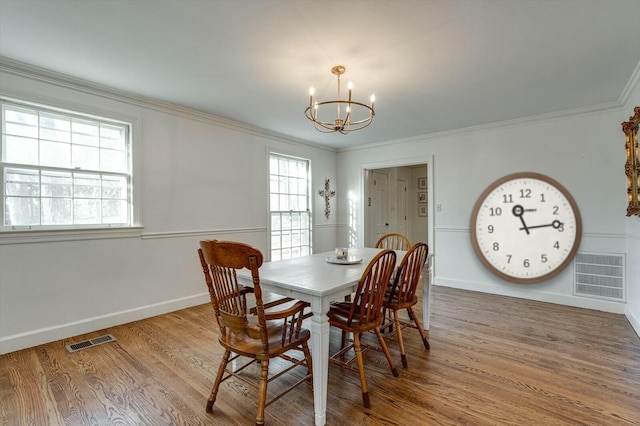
11.14
